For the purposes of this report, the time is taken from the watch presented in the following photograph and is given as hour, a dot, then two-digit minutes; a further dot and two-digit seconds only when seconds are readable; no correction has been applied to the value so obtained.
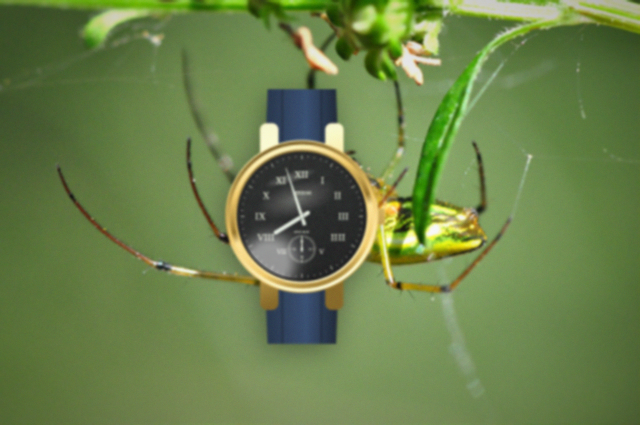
7.57
